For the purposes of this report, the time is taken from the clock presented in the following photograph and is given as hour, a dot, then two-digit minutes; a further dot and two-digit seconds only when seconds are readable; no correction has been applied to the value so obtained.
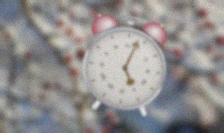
5.03
